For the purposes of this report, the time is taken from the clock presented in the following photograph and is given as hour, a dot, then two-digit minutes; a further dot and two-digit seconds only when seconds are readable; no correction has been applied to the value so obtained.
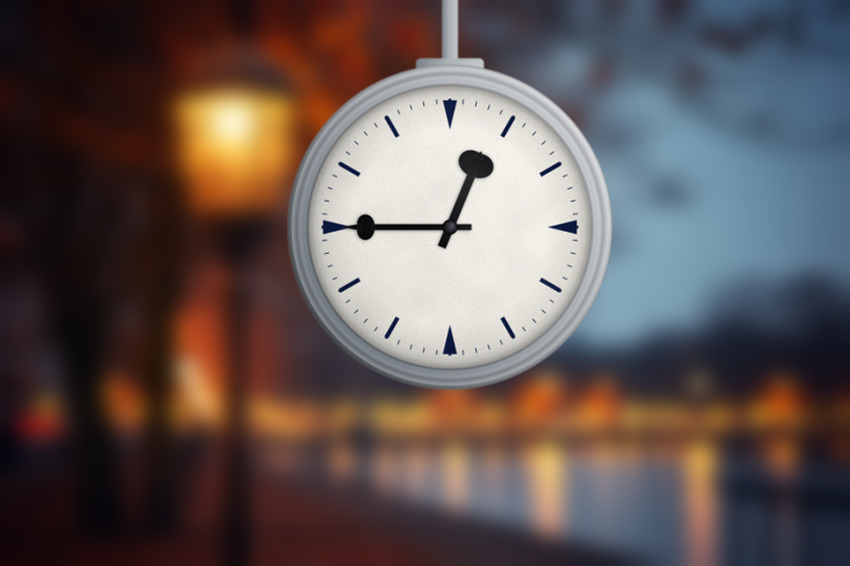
12.45
